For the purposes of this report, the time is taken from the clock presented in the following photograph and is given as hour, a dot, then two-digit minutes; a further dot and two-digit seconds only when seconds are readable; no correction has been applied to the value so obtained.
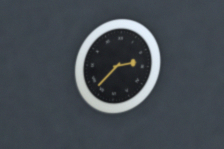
2.37
